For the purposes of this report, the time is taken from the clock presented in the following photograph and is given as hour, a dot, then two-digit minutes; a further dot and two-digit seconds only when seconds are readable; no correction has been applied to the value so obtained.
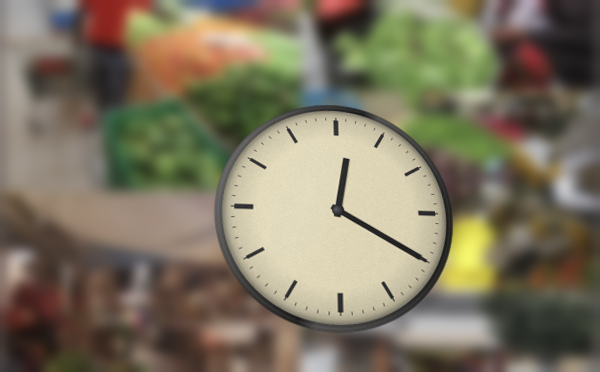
12.20
